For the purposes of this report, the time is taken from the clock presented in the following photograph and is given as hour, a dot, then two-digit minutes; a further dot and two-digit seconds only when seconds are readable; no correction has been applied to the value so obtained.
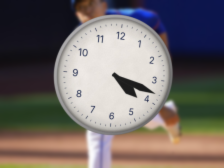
4.18
